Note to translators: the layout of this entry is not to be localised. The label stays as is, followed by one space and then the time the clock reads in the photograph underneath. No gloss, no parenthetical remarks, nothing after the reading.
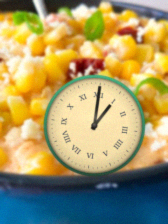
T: 1:00
